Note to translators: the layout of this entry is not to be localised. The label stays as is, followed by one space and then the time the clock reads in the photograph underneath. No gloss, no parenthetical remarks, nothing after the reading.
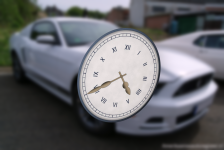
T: 4:40
